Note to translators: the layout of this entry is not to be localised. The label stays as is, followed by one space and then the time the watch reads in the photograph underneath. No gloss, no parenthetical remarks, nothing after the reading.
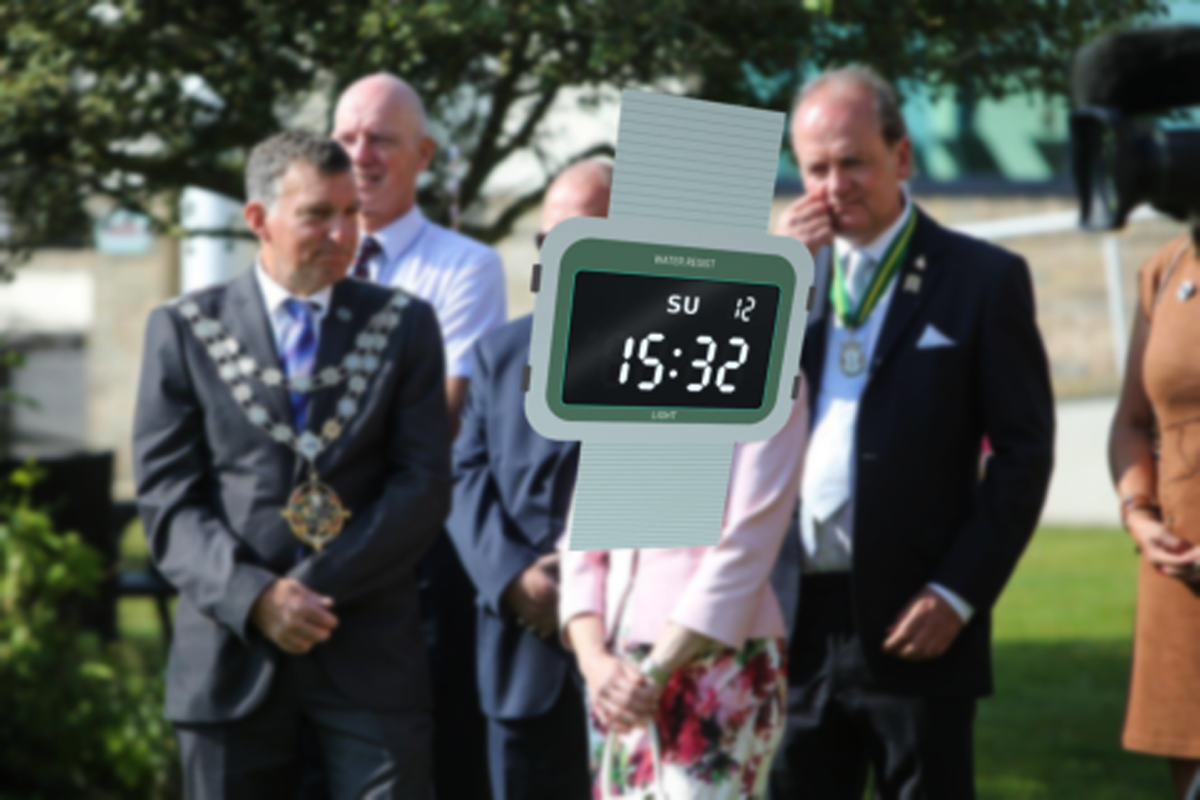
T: 15:32
